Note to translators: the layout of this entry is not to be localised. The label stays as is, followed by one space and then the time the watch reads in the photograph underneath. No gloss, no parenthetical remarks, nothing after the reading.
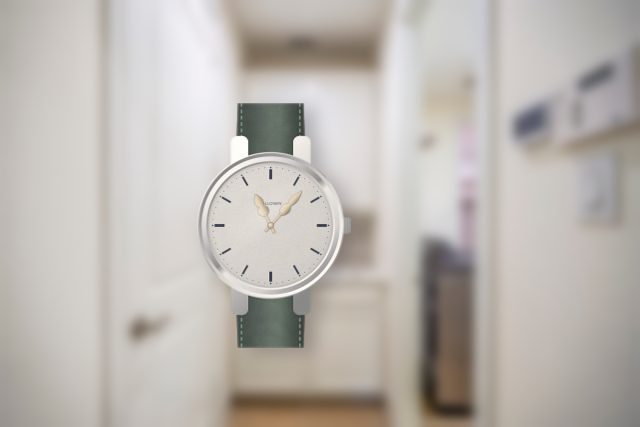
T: 11:07
